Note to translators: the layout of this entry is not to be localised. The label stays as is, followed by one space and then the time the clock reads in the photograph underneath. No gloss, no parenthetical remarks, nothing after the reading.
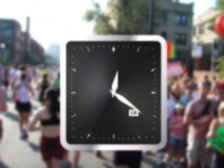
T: 12:21
